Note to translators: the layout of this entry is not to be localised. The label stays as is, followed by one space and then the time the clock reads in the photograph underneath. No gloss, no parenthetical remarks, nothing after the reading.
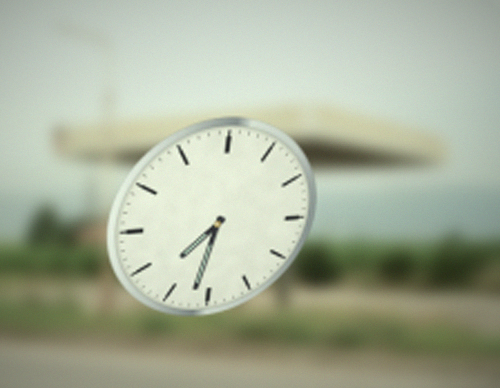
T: 7:32
